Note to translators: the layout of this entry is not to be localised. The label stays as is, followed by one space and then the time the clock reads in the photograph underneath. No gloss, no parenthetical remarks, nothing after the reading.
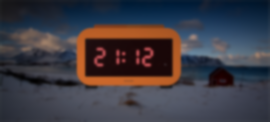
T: 21:12
